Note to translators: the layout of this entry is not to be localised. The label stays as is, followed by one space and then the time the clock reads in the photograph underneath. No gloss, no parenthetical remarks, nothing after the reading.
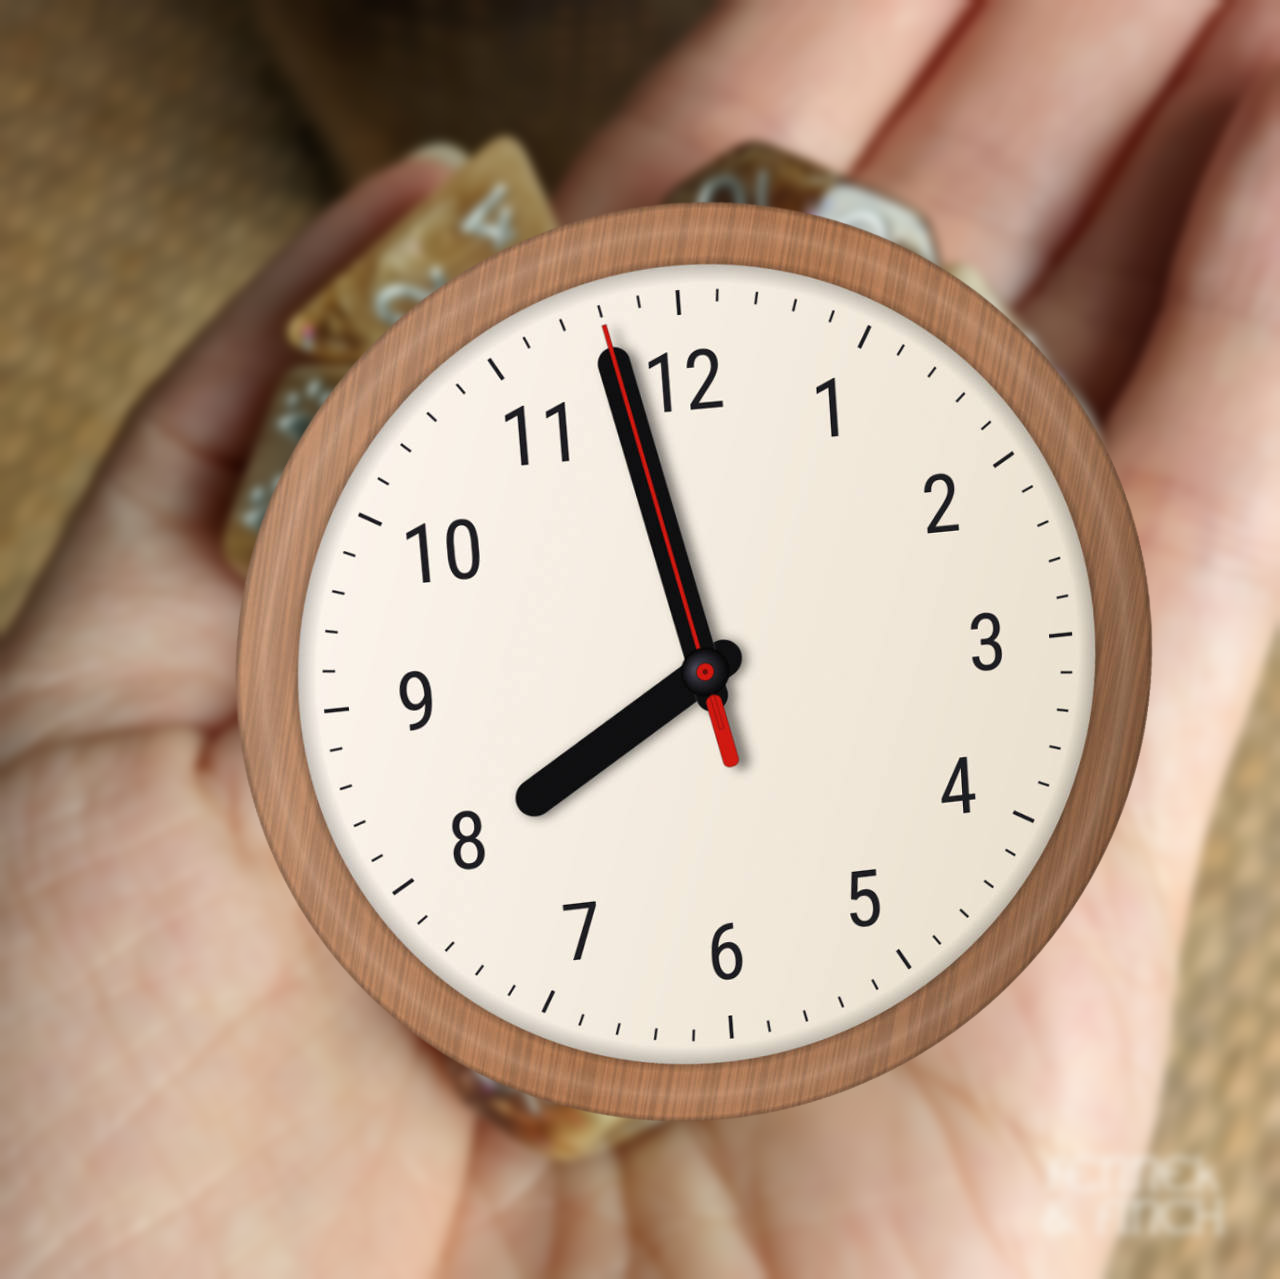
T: 7:57:58
